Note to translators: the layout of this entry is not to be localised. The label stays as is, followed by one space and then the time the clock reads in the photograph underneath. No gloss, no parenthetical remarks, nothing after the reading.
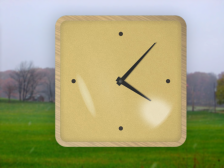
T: 4:07
